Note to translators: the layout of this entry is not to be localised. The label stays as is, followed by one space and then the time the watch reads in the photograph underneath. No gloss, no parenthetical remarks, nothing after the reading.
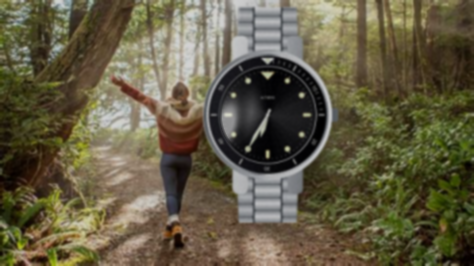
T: 6:35
